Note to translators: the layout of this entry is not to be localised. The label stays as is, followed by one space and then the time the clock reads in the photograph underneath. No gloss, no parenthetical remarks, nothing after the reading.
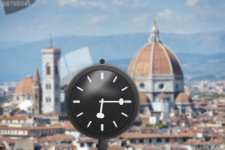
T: 6:15
